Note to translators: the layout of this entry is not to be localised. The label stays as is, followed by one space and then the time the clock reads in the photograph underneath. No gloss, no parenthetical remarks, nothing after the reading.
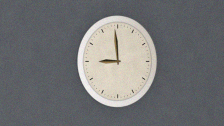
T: 8:59
